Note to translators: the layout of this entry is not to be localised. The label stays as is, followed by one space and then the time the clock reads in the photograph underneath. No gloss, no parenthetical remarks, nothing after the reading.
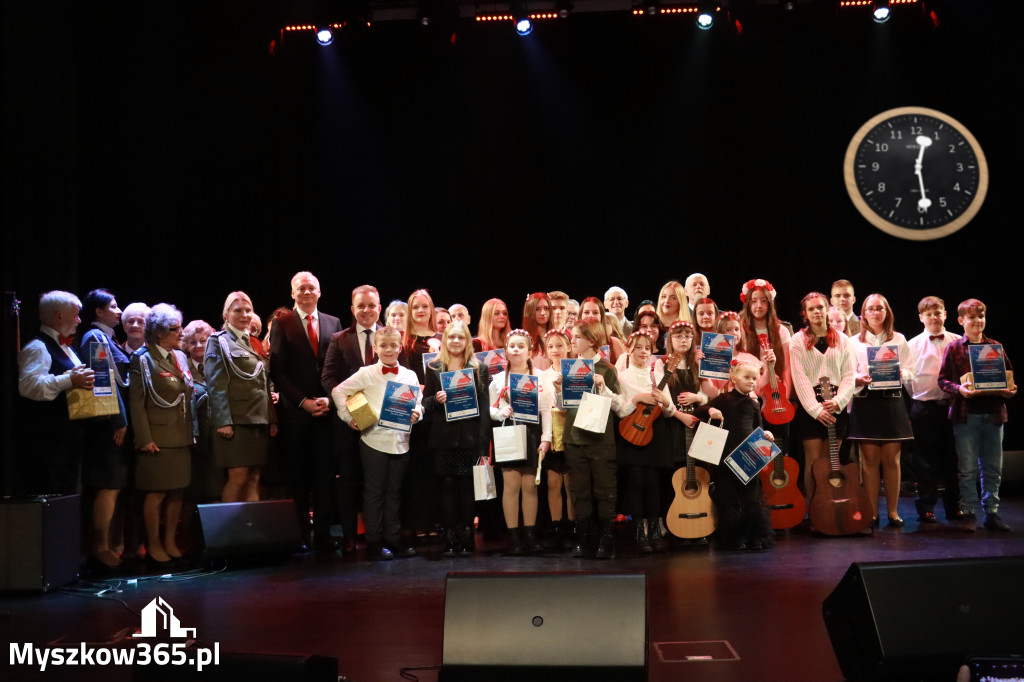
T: 12:29
